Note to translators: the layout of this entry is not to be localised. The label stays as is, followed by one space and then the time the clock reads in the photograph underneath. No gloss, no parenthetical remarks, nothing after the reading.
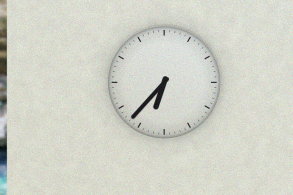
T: 6:37
